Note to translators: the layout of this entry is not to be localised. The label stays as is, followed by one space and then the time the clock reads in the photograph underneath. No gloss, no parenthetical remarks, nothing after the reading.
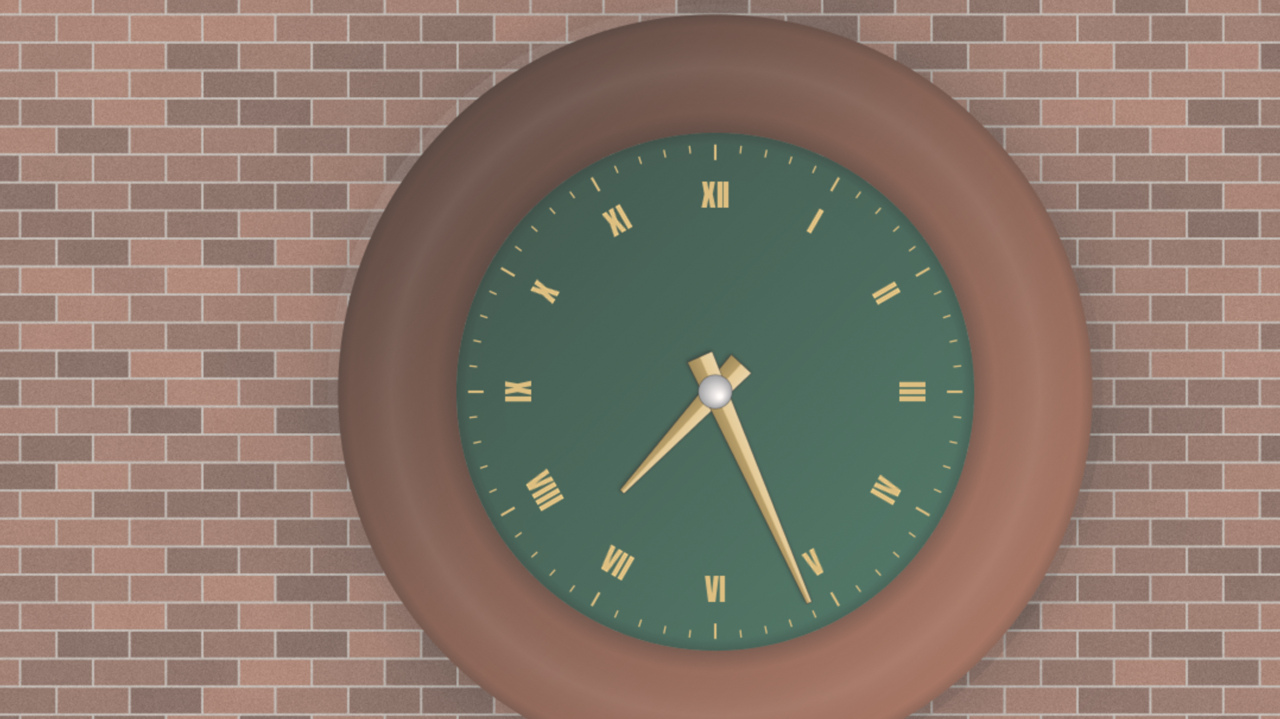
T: 7:26
